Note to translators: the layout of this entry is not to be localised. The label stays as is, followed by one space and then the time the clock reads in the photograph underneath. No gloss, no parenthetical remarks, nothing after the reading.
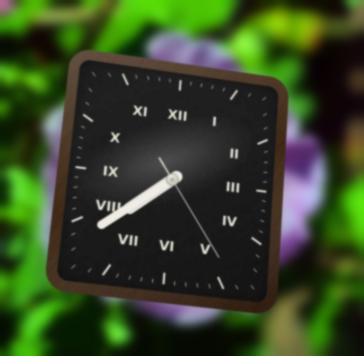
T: 7:38:24
